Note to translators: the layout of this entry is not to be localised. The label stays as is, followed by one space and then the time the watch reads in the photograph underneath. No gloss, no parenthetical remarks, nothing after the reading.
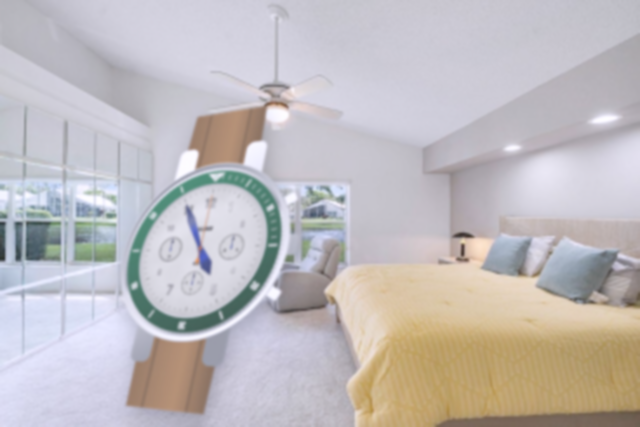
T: 4:55
